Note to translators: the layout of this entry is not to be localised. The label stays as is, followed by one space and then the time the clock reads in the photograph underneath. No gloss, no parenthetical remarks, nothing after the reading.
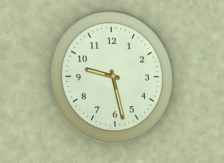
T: 9:28
